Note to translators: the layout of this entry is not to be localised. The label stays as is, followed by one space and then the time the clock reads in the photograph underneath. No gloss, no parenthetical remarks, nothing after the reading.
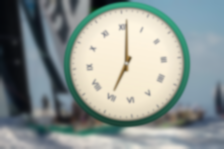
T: 7:01
